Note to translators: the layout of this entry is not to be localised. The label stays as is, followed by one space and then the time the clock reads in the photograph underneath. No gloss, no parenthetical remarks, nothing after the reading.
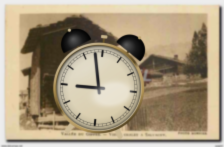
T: 8:58
